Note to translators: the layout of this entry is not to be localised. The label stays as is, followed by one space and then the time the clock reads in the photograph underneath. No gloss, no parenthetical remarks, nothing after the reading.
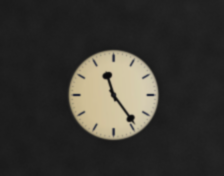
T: 11:24
